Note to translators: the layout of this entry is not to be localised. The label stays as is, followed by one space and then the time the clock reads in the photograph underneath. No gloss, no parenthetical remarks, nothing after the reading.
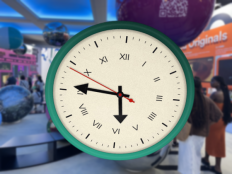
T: 5:45:49
